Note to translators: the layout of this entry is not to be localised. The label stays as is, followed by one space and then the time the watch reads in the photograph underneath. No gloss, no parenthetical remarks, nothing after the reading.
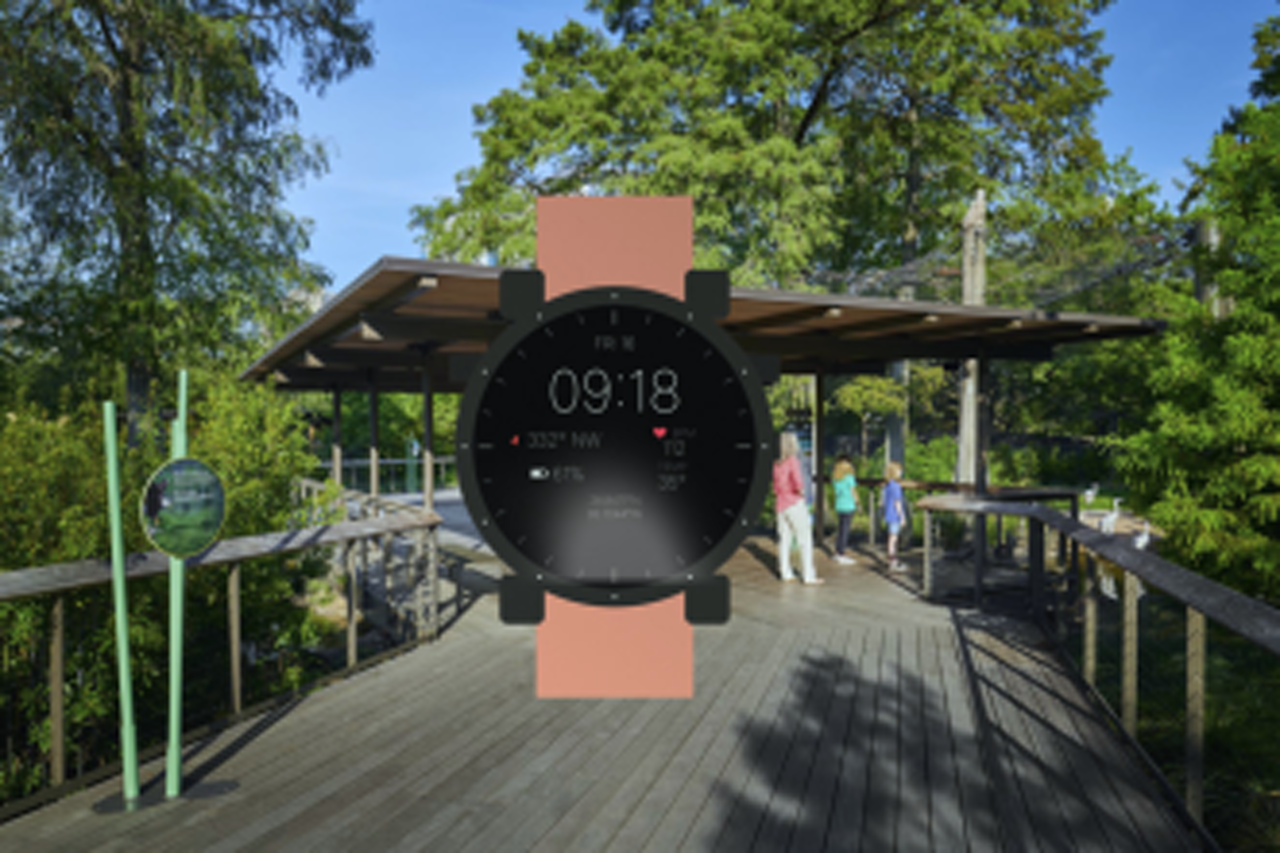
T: 9:18
